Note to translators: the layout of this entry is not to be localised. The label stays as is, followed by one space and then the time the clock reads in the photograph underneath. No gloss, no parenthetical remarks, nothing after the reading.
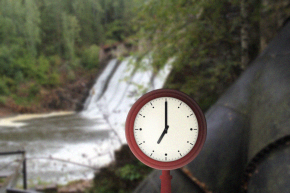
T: 7:00
